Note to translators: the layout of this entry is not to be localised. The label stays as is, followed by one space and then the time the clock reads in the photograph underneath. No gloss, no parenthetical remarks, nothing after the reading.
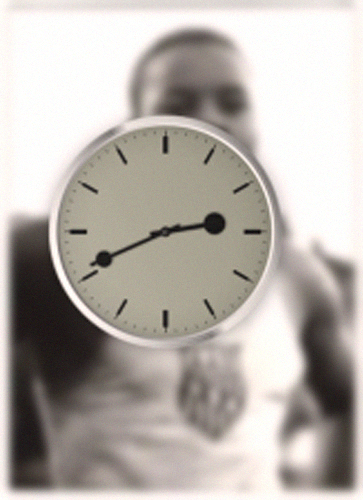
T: 2:41
